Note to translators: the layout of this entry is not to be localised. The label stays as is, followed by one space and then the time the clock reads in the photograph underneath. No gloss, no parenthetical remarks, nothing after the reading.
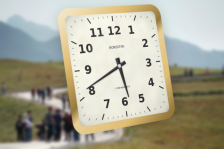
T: 5:41
